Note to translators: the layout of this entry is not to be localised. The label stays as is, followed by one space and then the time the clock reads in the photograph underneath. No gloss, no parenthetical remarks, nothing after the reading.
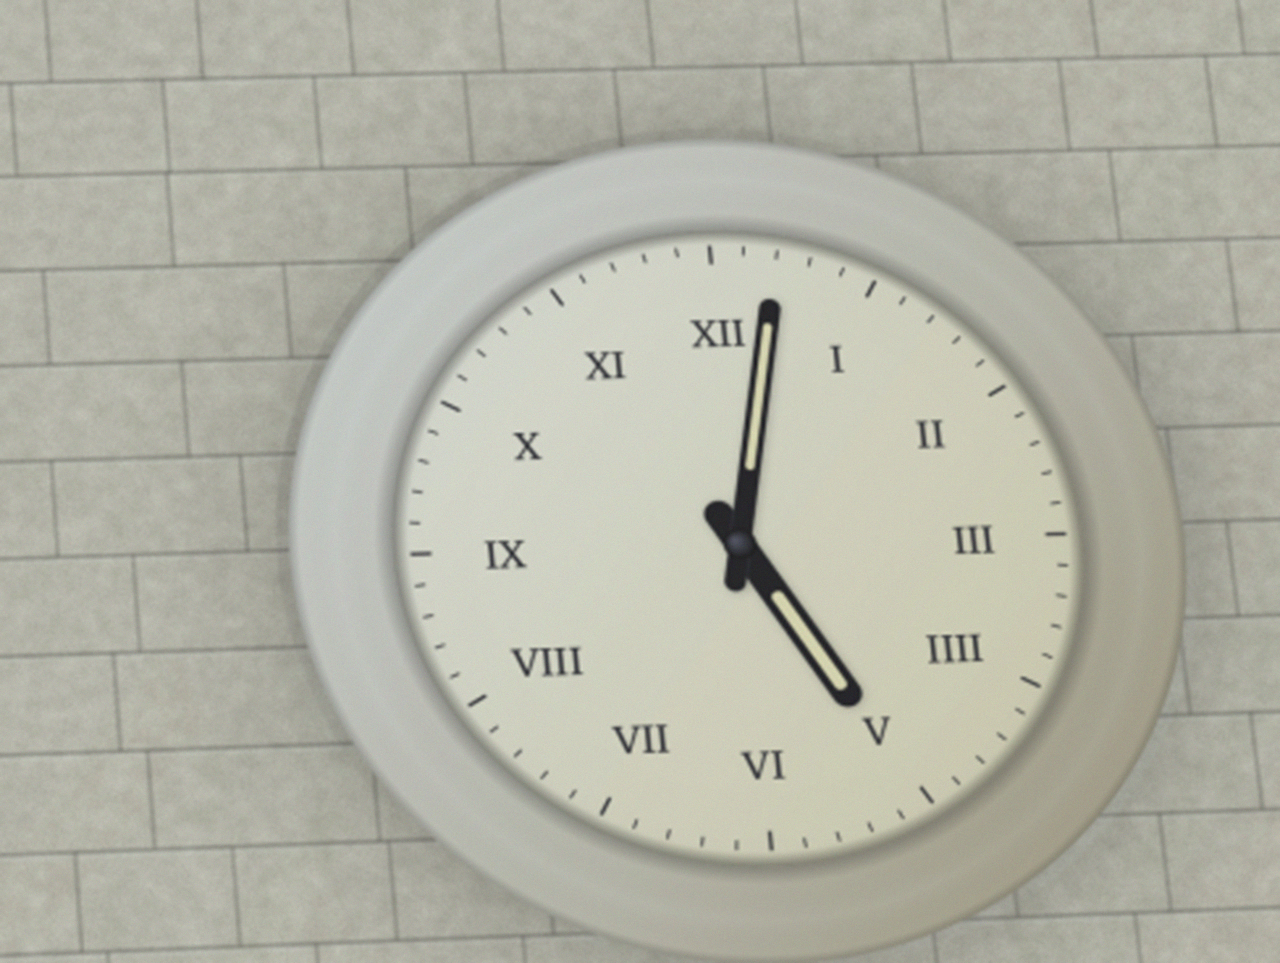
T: 5:02
